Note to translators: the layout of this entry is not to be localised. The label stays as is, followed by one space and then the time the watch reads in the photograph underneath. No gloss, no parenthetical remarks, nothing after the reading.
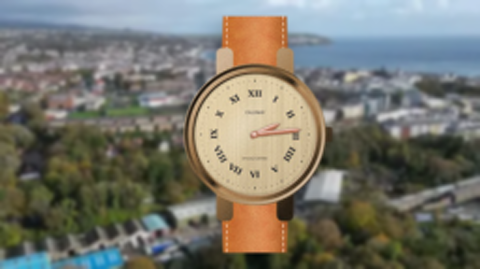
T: 2:14
